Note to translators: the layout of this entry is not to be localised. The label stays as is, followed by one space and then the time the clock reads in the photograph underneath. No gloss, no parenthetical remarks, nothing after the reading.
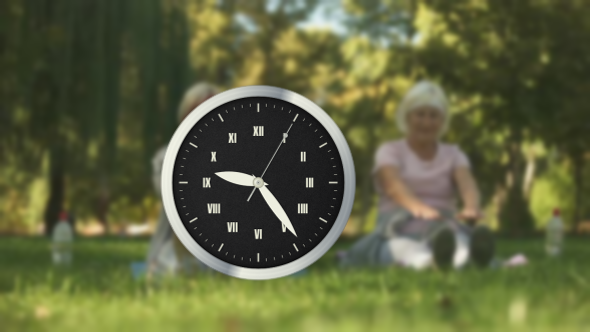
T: 9:24:05
